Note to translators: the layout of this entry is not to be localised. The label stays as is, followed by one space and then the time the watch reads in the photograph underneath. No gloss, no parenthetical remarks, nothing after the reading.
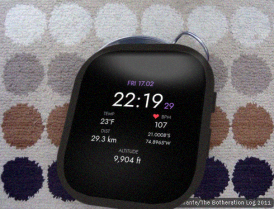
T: 22:19:29
